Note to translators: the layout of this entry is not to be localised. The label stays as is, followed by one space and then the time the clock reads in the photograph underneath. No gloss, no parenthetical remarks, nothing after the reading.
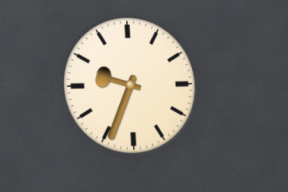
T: 9:34
